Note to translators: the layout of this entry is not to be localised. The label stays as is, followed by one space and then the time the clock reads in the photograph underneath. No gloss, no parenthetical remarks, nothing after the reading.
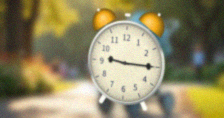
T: 9:15
